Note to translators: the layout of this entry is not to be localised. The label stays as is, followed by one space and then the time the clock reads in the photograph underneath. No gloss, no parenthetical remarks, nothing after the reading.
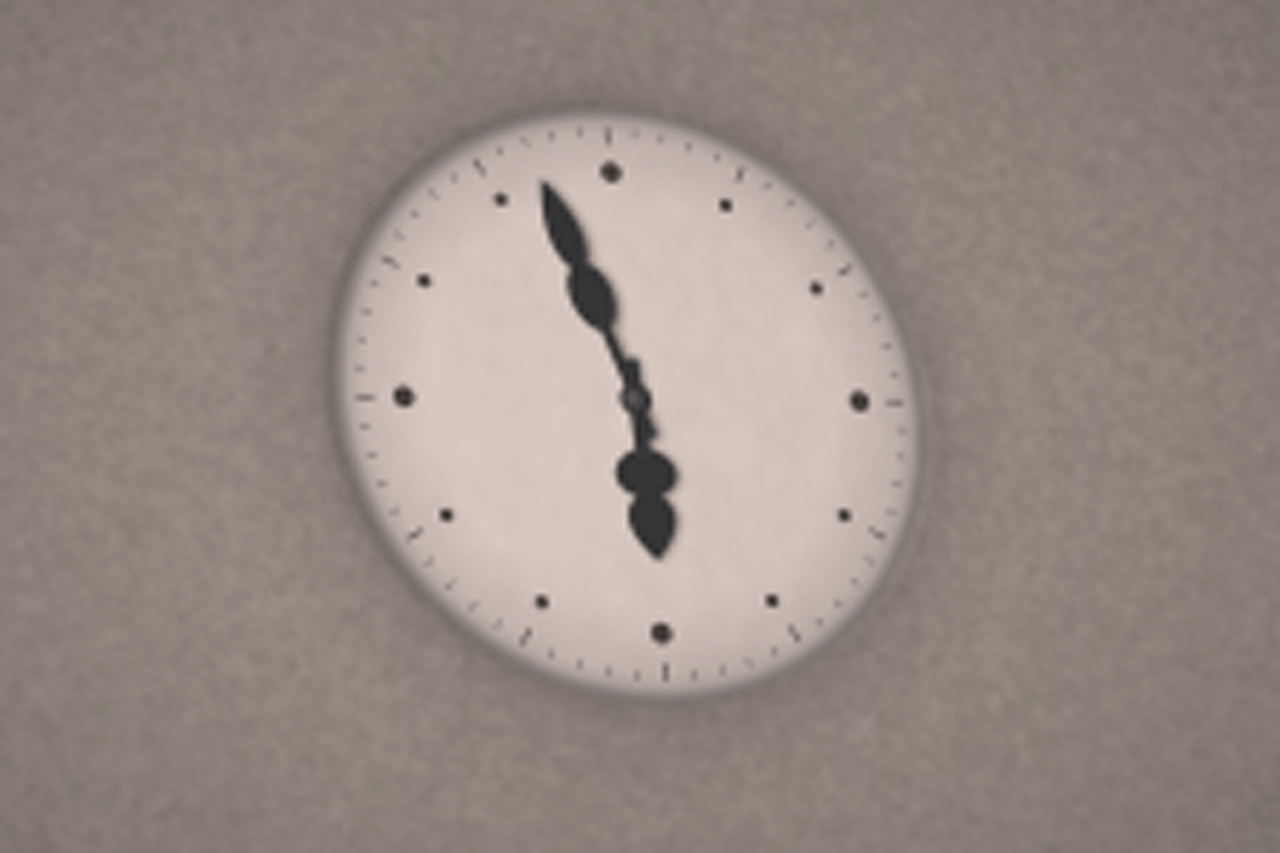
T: 5:57
